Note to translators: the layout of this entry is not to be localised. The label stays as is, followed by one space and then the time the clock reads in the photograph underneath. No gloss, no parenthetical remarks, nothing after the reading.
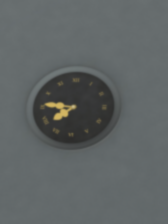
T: 7:46
